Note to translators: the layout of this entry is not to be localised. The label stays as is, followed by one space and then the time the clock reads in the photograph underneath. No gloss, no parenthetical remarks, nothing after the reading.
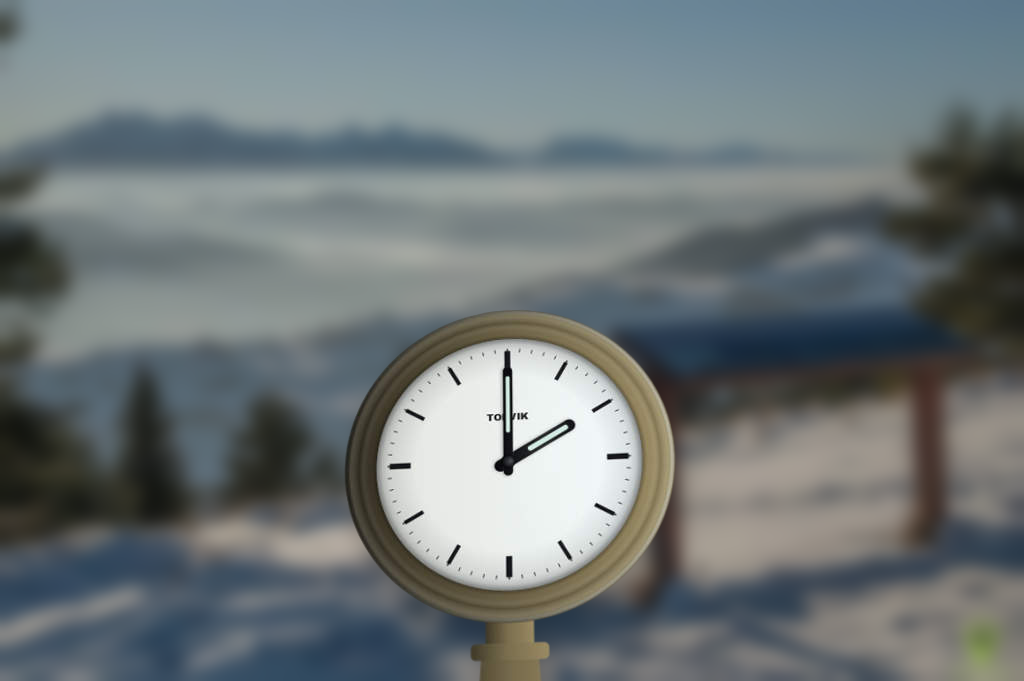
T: 2:00
